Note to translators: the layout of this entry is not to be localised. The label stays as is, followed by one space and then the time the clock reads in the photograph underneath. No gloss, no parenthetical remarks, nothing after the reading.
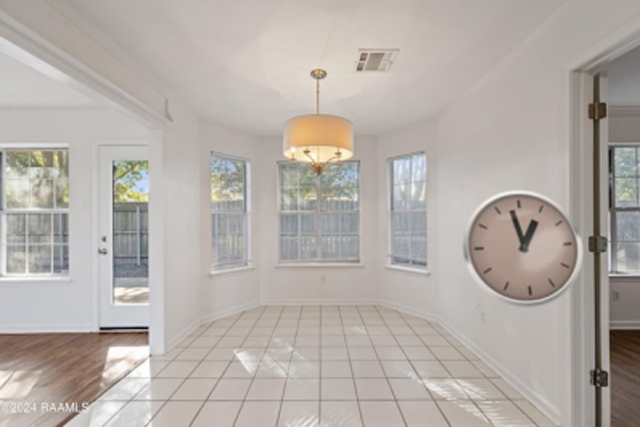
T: 12:58
